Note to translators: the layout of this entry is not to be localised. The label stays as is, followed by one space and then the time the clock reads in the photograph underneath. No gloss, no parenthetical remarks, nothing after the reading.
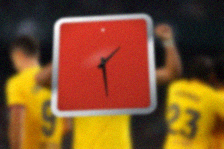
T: 1:29
